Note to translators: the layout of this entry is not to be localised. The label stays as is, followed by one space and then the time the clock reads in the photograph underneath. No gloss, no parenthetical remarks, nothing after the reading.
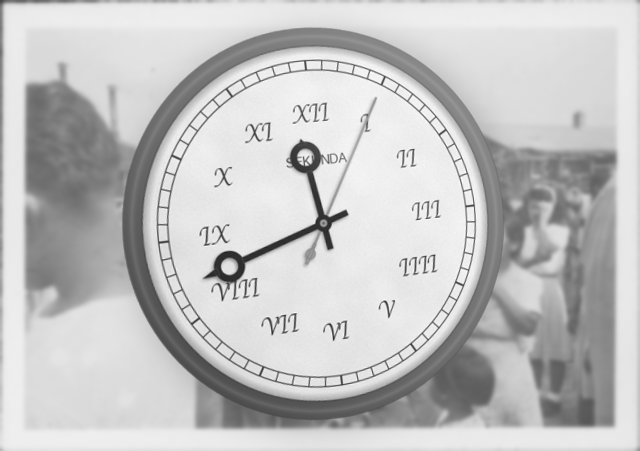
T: 11:42:05
